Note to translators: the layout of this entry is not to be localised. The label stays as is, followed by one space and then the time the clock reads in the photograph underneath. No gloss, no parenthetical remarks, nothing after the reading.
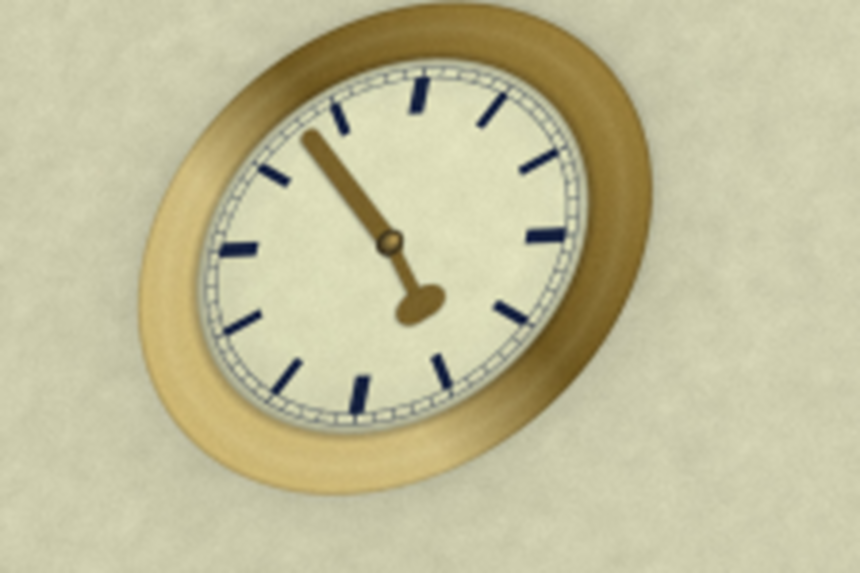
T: 4:53
